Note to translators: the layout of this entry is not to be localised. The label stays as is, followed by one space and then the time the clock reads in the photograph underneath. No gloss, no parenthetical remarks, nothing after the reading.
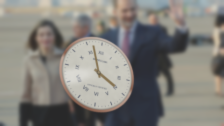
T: 3:57
